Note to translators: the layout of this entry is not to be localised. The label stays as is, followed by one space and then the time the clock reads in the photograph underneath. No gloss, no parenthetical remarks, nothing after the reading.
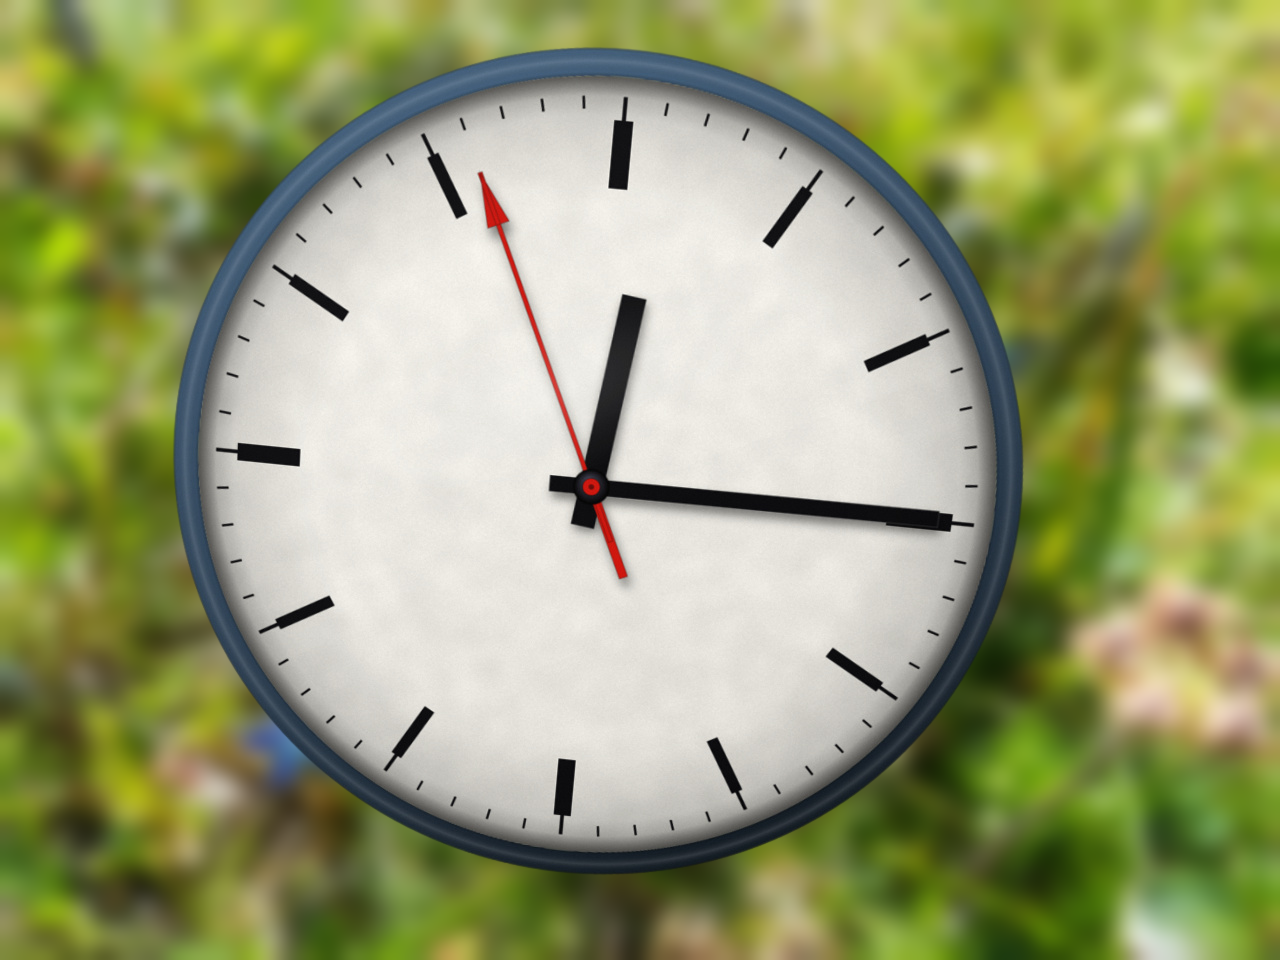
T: 12:14:56
